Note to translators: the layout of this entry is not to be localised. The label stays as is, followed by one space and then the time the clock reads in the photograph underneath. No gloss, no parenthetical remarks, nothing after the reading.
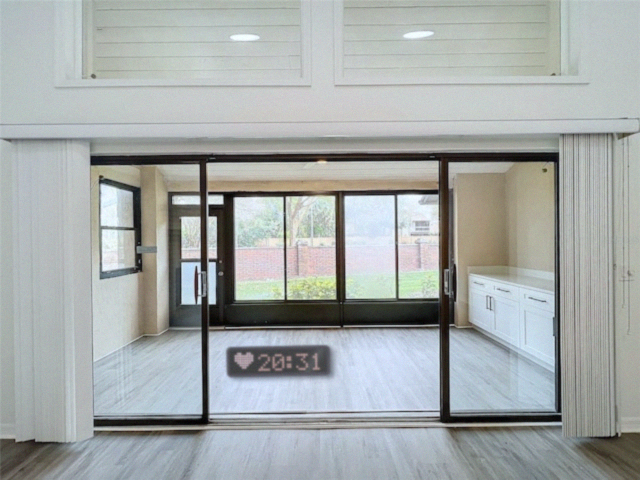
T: 20:31
